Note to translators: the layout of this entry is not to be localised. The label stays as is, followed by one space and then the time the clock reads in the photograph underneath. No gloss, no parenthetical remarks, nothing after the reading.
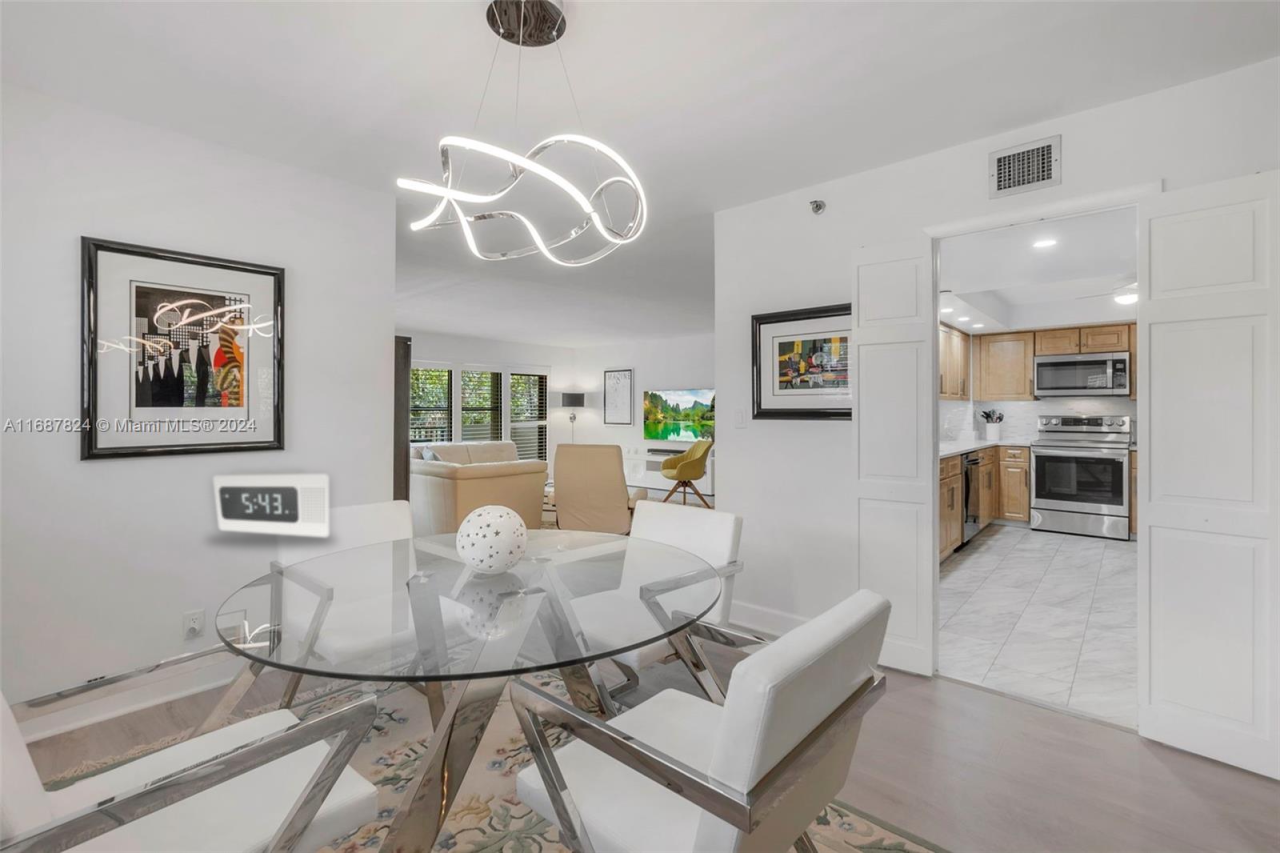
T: 5:43
